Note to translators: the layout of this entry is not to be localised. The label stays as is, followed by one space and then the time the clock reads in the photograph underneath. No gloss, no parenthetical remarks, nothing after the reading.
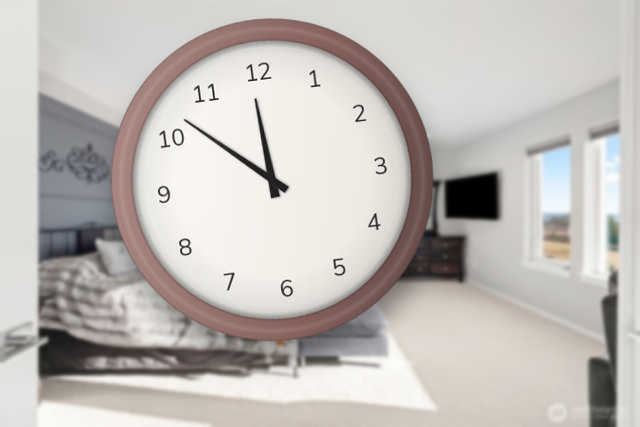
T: 11:52
